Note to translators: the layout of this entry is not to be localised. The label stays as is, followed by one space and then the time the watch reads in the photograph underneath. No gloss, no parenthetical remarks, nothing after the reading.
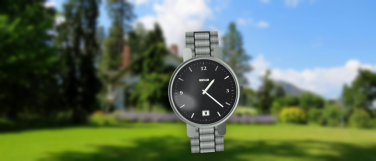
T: 1:22
